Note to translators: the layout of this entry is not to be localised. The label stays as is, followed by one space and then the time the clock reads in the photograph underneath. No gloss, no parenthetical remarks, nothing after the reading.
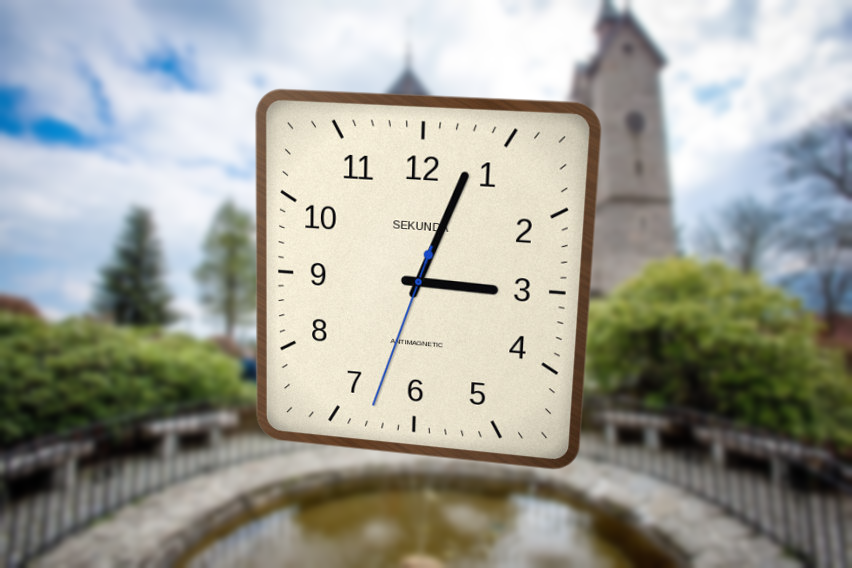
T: 3:03:33
